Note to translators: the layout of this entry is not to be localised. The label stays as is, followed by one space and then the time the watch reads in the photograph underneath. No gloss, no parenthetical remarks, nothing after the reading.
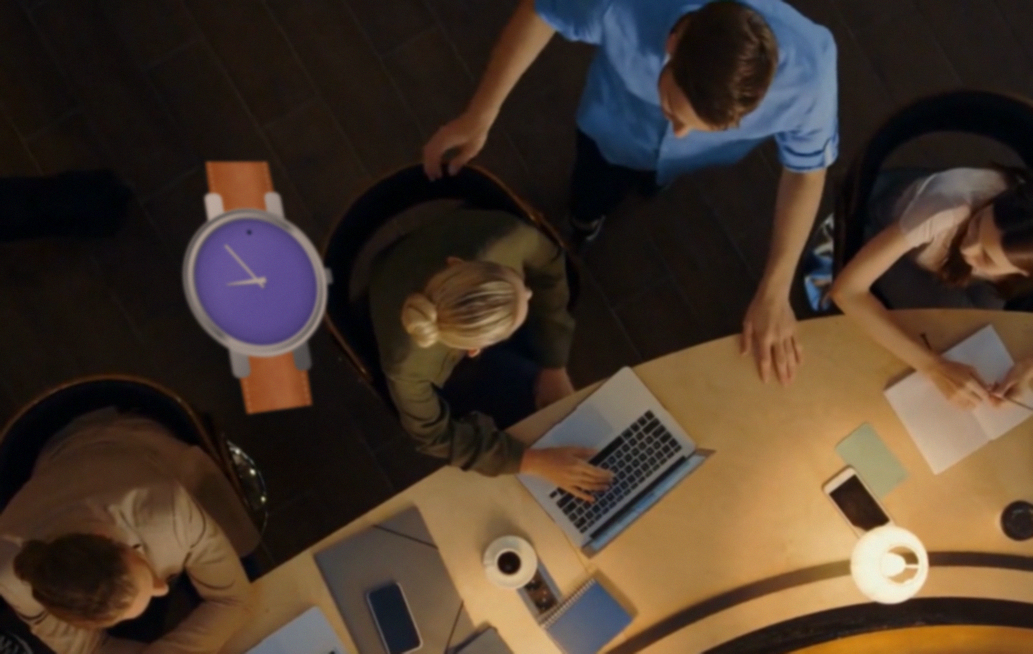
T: 8:54
